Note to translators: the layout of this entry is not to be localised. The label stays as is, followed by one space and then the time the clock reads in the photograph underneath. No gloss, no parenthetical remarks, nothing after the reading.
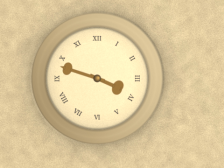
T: 3:48
